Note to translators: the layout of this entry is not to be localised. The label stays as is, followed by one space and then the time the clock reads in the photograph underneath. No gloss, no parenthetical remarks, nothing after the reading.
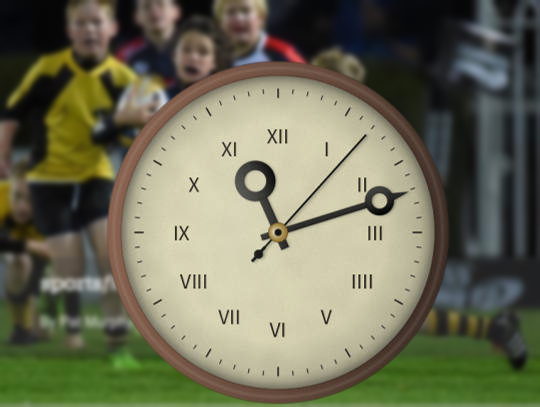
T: 11:12:07
